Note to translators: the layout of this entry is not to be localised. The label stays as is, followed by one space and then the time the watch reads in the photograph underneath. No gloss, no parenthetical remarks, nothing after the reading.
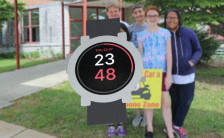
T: 23:48
